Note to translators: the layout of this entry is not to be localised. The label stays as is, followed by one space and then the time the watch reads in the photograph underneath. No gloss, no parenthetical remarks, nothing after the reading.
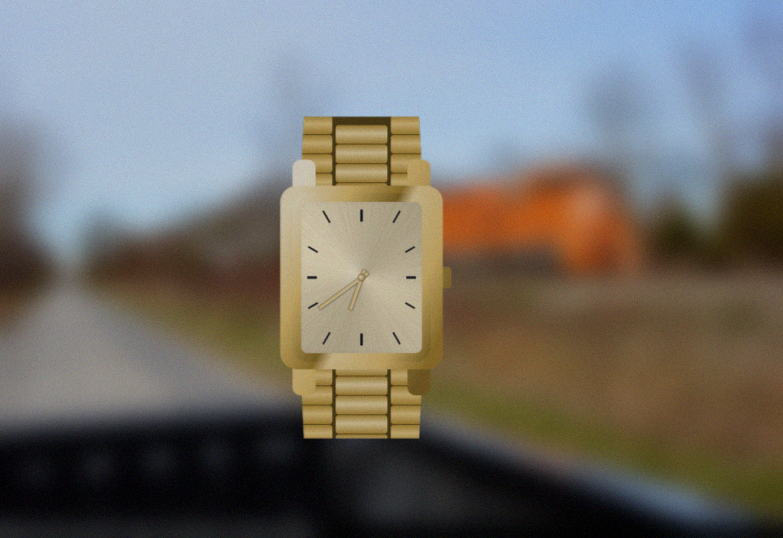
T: 6:39
